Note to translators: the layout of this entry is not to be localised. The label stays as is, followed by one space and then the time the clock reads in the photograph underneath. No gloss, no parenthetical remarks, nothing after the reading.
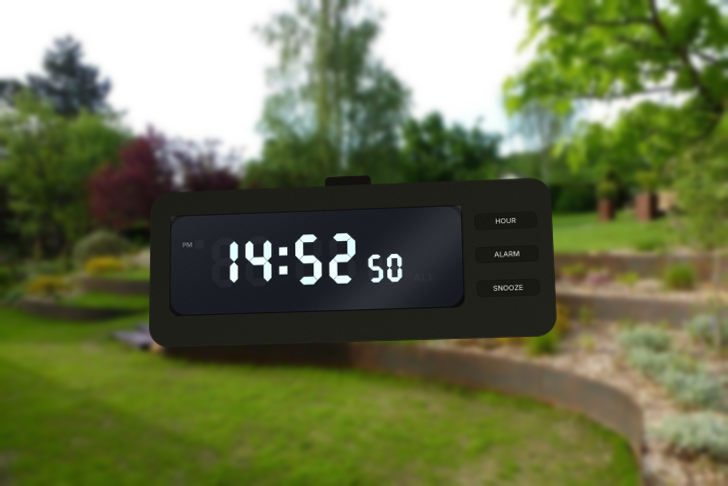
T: 14:52:50
